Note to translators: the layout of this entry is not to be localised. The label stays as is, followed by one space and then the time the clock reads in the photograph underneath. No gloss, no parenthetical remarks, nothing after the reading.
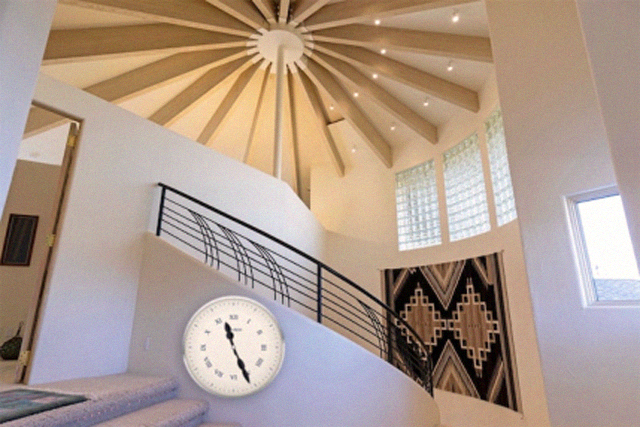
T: 11:26
